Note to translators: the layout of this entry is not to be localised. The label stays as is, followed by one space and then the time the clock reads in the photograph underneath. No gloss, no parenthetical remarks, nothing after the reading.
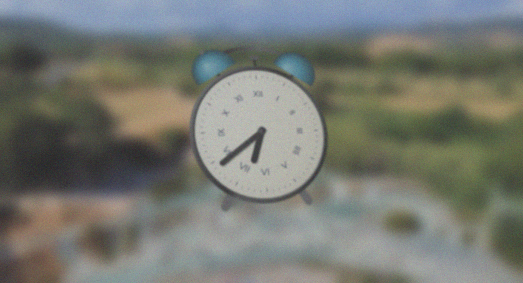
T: 6:39
